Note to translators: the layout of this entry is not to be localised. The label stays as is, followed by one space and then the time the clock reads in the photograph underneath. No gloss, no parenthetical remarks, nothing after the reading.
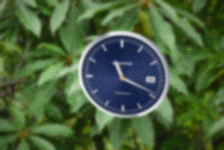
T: 11:19
